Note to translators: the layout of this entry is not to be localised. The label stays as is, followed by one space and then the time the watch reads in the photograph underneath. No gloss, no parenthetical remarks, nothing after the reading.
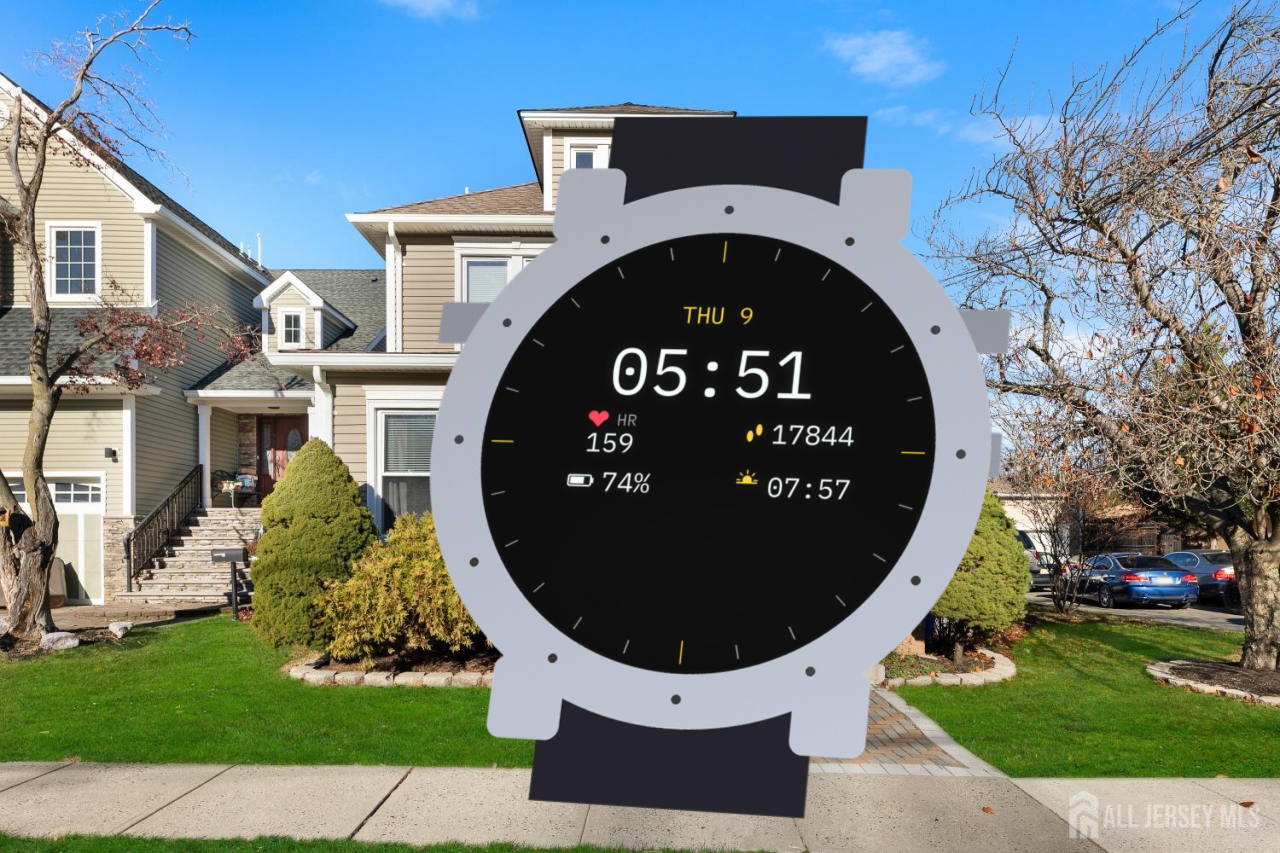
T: 5:51
